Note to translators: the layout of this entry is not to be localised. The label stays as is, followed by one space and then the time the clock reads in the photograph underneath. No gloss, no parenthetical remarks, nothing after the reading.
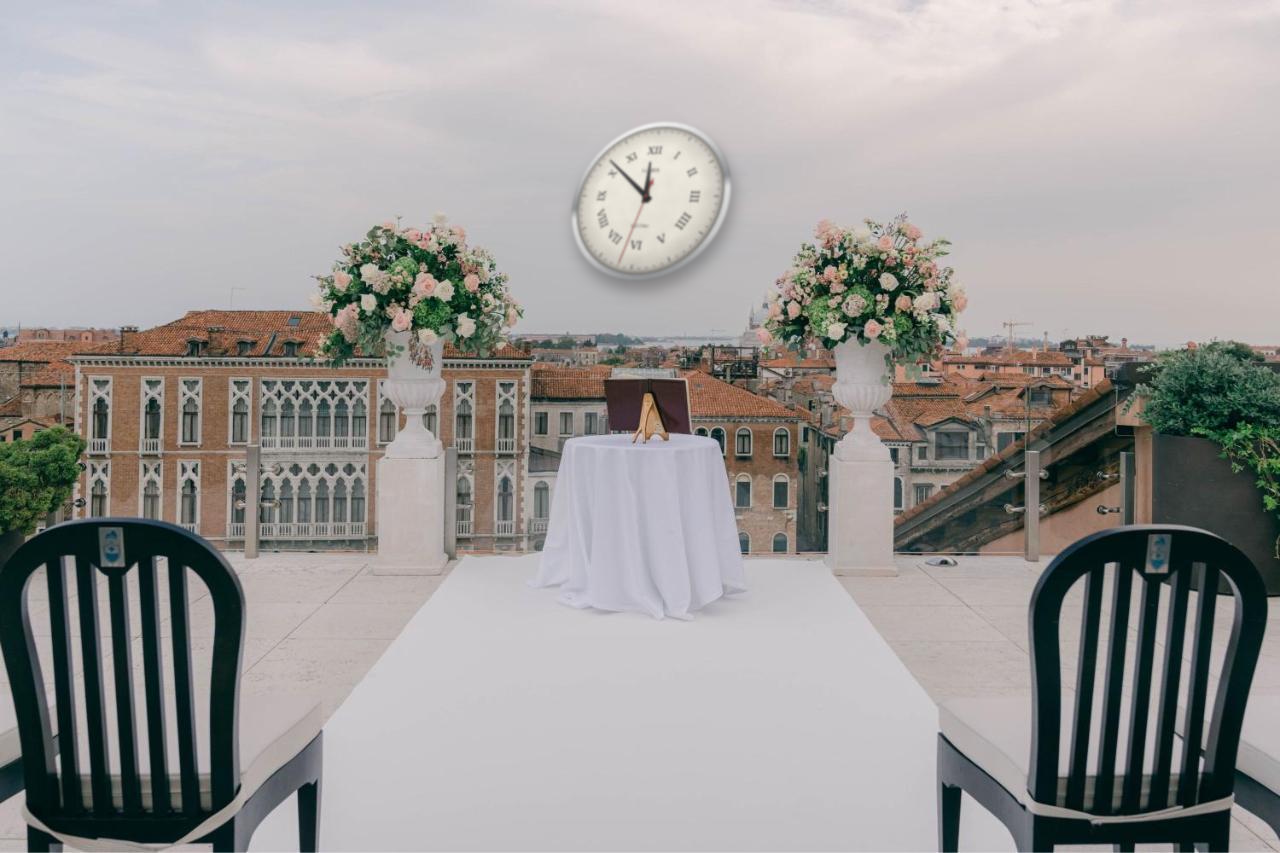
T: 11:51:32
